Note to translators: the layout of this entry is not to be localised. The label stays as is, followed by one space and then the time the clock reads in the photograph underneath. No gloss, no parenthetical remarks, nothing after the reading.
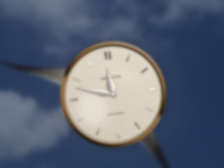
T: 11:48
